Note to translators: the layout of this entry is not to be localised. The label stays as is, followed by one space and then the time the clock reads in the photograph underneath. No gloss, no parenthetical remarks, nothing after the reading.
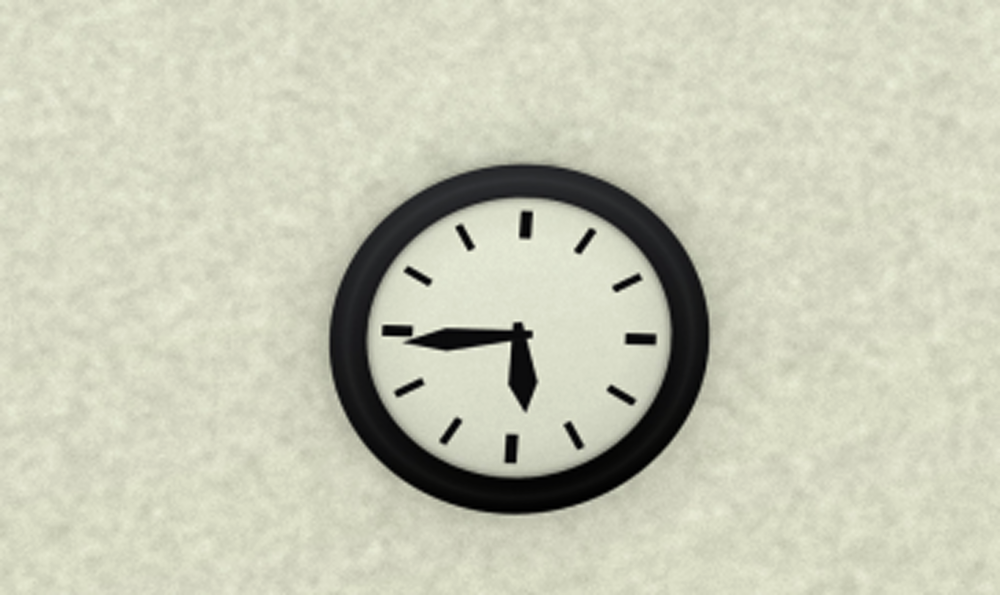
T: 5:44
